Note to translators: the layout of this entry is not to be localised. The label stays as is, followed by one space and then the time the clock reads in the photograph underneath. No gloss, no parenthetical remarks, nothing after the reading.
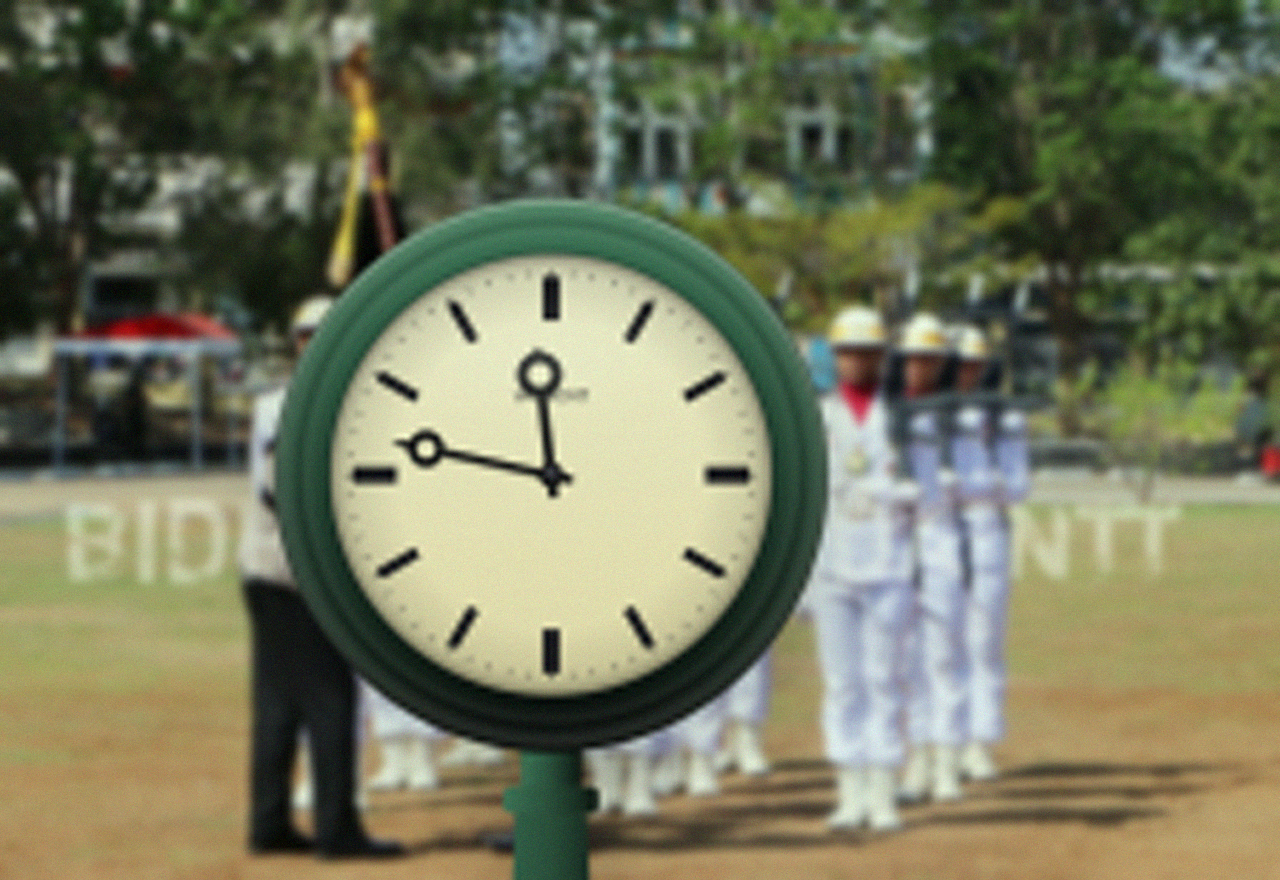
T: 11:47
